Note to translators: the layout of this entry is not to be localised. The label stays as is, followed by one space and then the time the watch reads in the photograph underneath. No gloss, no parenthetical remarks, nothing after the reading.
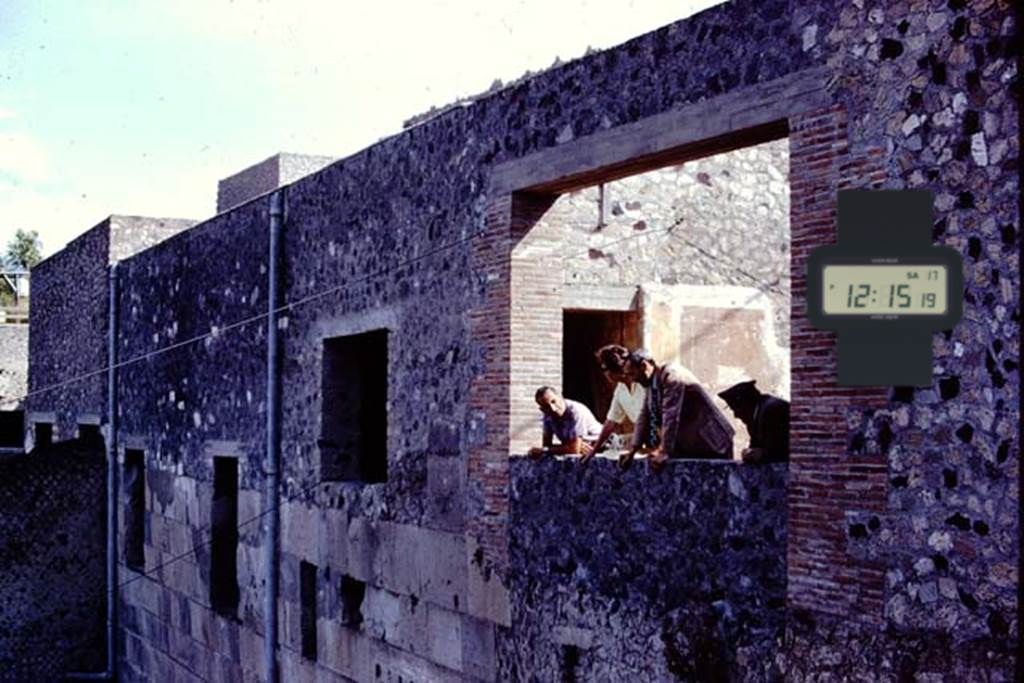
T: 12:15:19
